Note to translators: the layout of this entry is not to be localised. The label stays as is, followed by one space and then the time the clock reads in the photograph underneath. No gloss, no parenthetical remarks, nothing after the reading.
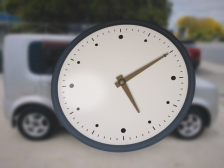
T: 5:10
